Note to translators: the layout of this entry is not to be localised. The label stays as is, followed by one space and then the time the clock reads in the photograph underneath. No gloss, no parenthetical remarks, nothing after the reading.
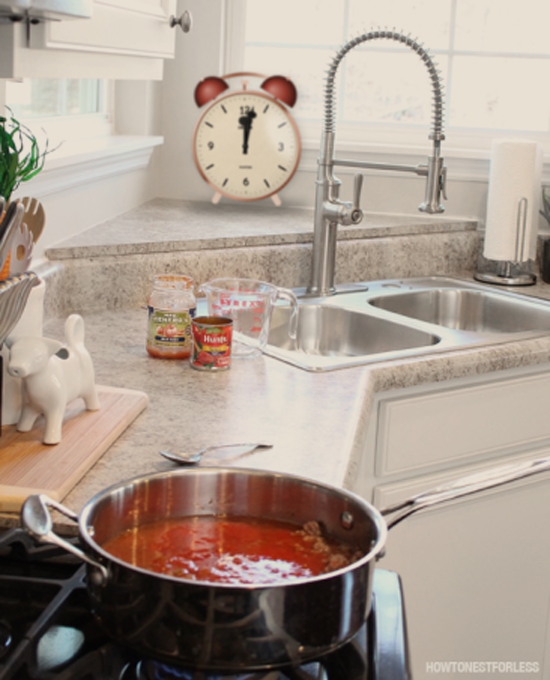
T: 12:02
